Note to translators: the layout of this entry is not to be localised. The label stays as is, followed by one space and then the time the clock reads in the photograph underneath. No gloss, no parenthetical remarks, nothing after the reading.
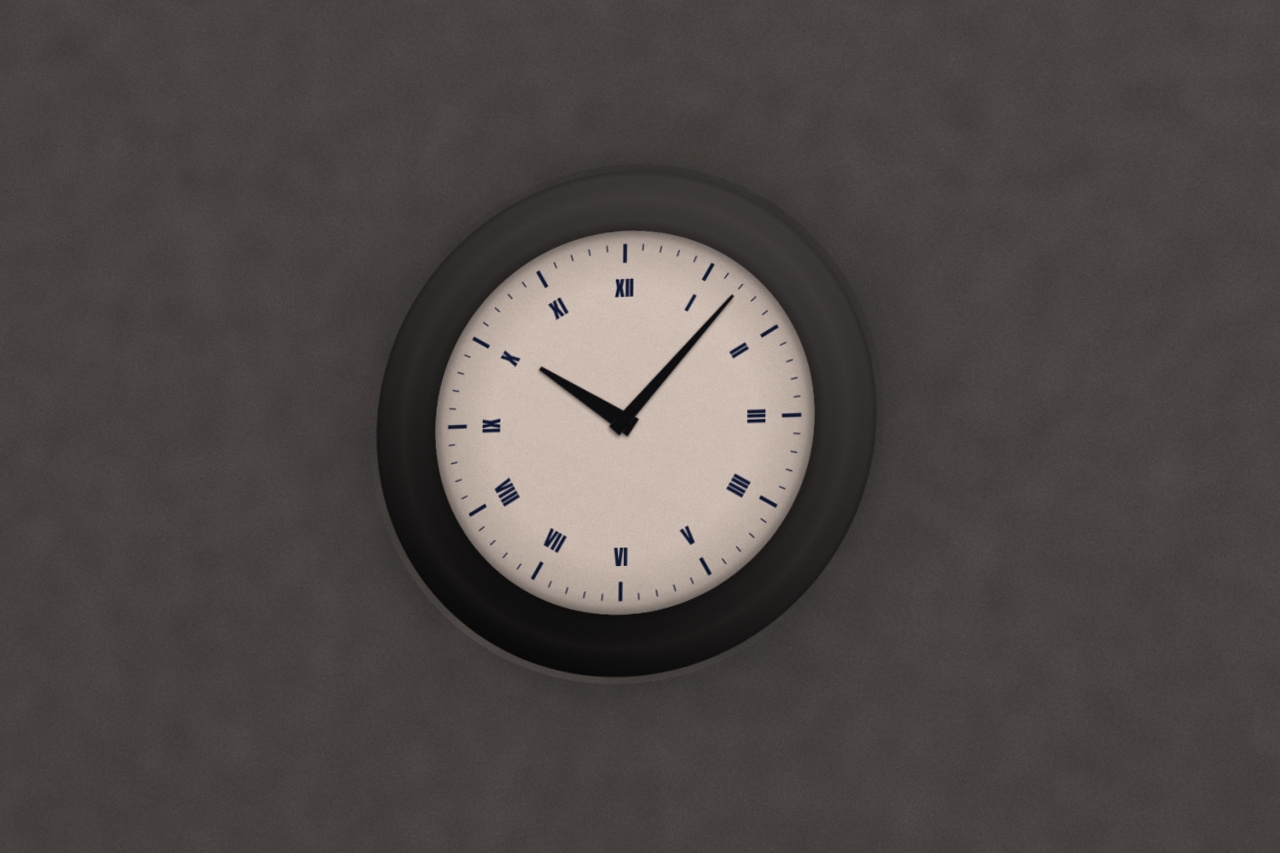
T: 10:07
